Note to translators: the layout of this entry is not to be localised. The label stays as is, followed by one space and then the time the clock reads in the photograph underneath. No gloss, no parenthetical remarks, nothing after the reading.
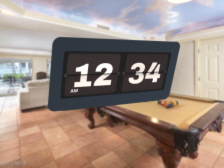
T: 12:34
